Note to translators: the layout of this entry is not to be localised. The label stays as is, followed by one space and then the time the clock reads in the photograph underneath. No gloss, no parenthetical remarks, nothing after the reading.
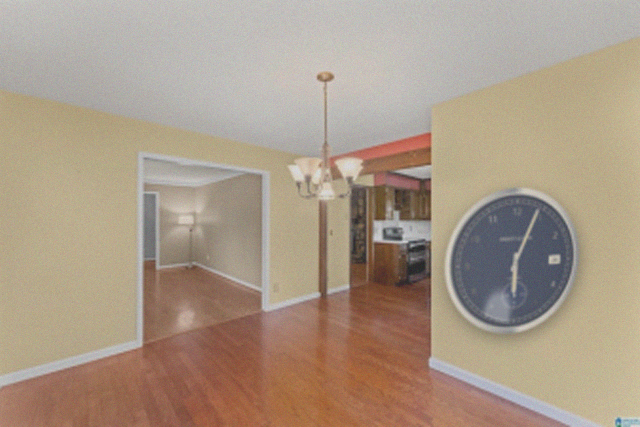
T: 6:04
